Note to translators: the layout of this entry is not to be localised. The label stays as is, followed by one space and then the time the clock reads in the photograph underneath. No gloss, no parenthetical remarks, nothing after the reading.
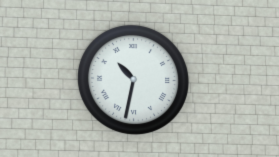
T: 10:32
